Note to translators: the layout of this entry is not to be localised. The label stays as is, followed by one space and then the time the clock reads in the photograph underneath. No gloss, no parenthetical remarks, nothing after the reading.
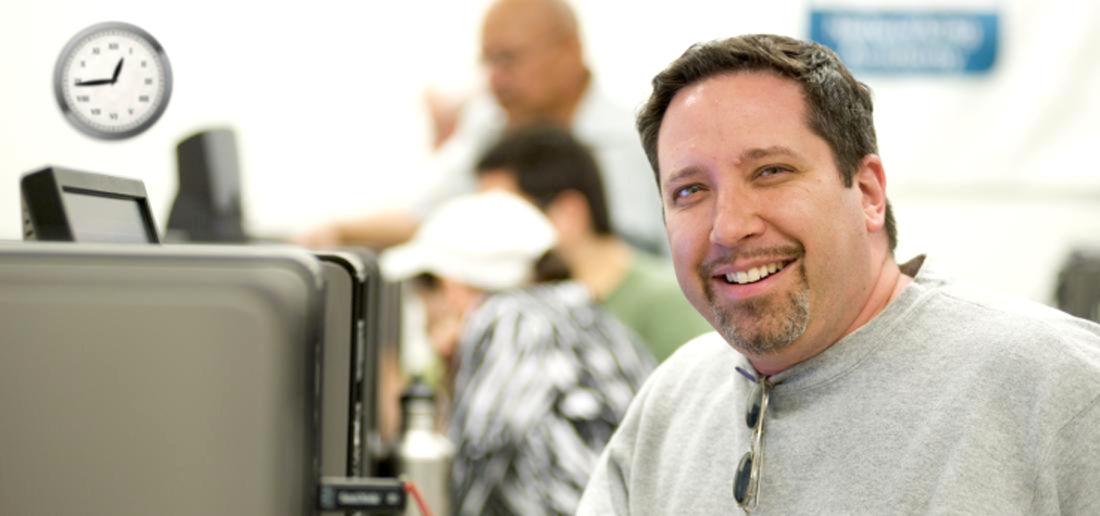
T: 12:44
